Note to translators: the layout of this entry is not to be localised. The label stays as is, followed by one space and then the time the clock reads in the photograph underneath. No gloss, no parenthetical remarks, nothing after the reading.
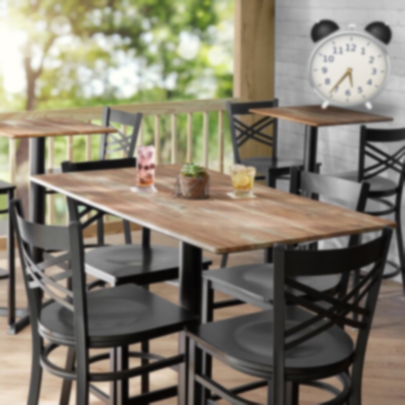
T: 5:36
